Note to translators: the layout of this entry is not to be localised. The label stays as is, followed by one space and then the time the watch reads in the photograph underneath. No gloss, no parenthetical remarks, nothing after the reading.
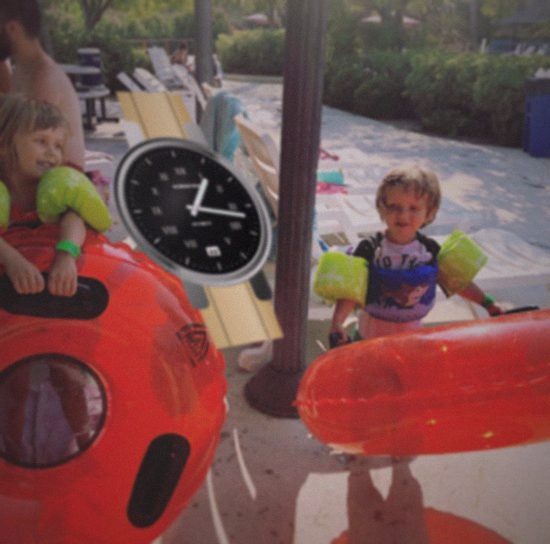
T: 1:17
